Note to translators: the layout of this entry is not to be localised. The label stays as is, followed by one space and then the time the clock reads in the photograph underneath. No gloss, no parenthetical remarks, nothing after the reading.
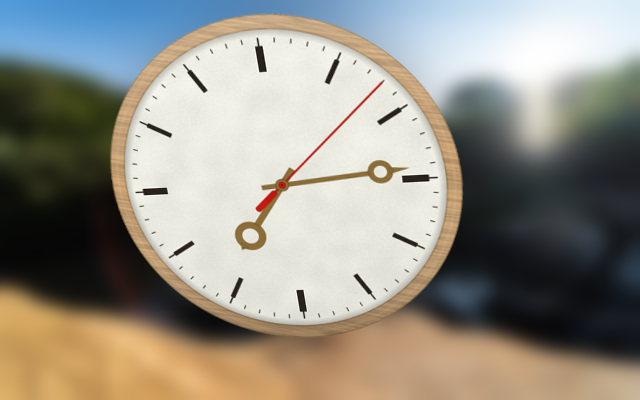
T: 7:14:08
